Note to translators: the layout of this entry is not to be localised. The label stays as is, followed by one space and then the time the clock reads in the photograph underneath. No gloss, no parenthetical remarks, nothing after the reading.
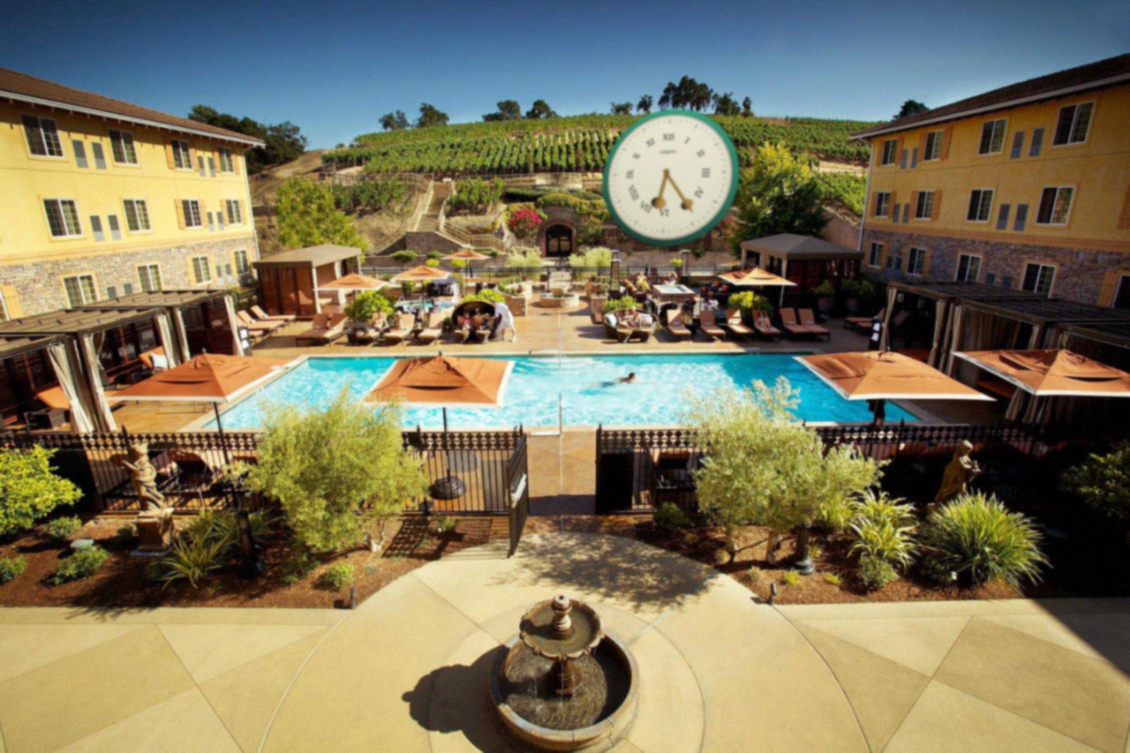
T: 6:24
